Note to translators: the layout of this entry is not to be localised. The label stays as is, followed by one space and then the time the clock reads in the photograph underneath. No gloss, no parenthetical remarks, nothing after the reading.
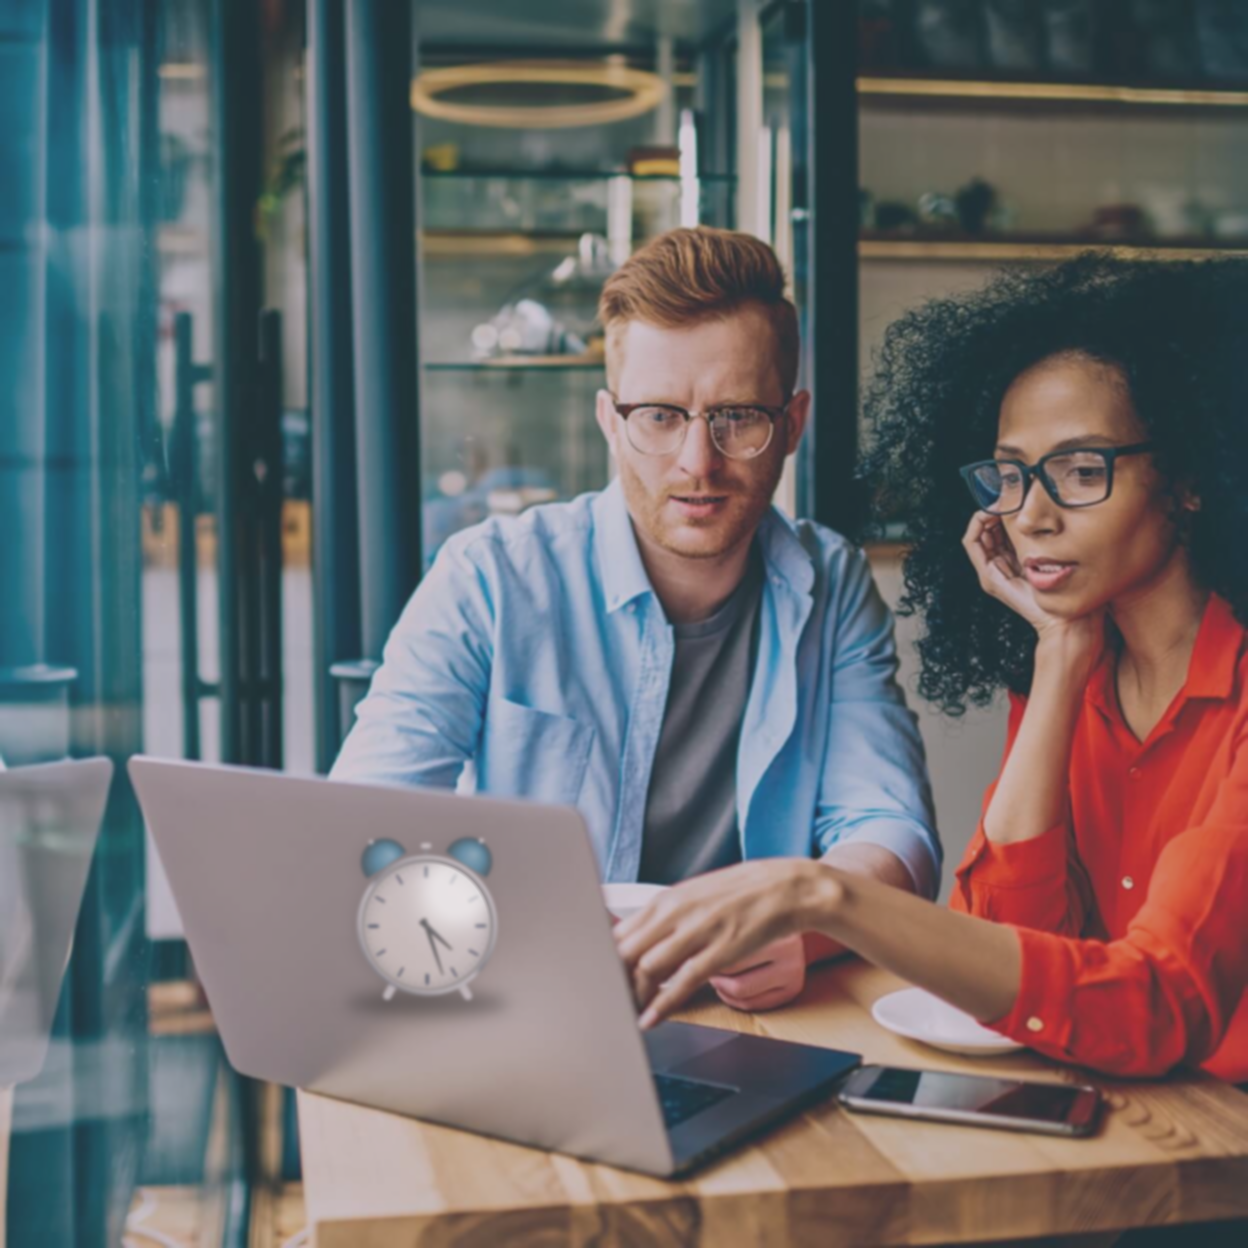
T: 4:27
